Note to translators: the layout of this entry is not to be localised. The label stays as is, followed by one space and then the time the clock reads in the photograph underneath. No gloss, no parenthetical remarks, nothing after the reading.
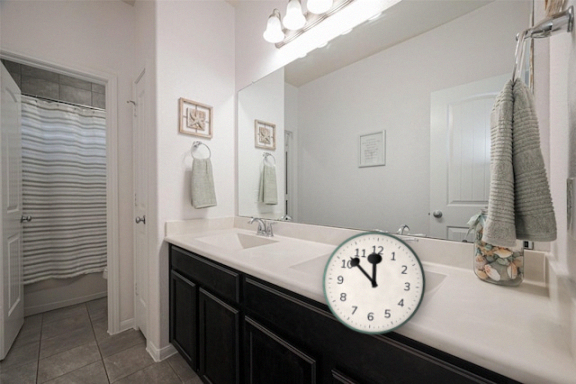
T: 11:52
